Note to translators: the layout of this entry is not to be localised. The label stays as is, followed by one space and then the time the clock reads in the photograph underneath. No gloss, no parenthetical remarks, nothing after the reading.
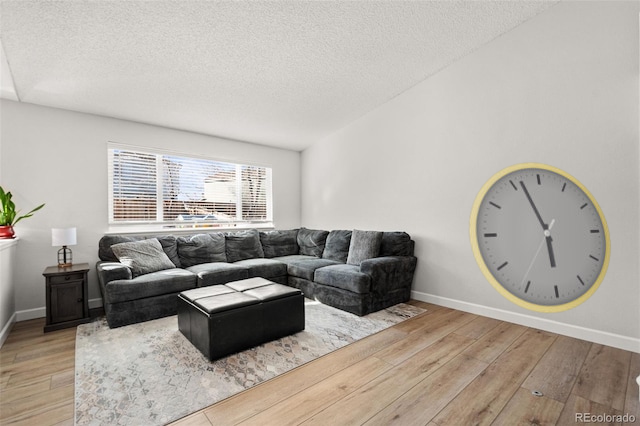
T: 5:56:36
